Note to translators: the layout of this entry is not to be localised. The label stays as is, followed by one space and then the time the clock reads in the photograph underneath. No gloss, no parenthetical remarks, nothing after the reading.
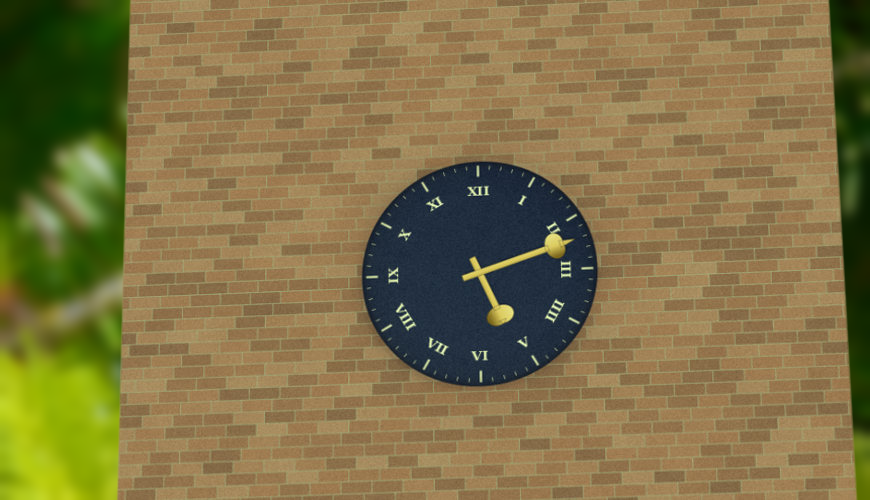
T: 5:12
